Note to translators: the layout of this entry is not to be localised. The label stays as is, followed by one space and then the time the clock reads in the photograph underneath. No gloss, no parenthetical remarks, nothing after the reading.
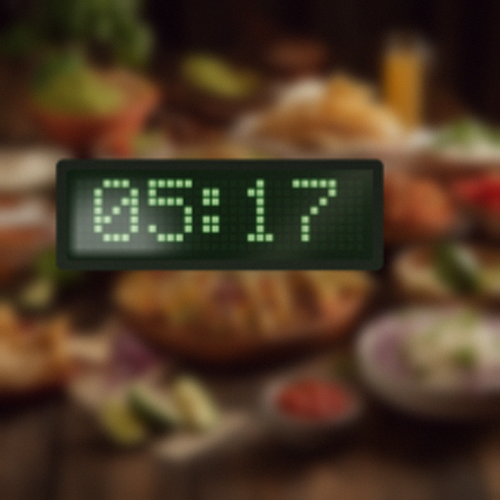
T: 5:17
